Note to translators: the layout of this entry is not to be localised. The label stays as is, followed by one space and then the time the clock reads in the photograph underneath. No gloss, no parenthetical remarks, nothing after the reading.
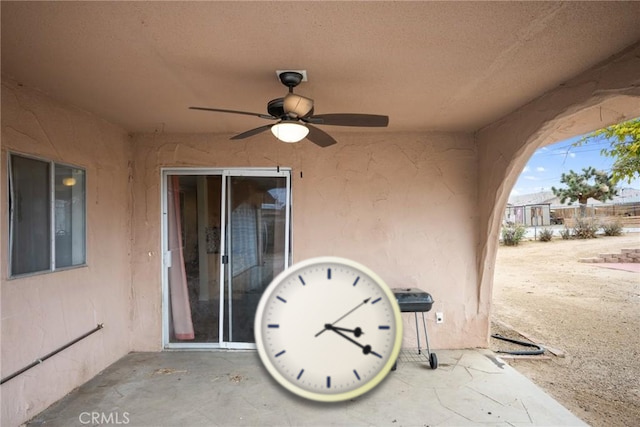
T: 3:20:09
